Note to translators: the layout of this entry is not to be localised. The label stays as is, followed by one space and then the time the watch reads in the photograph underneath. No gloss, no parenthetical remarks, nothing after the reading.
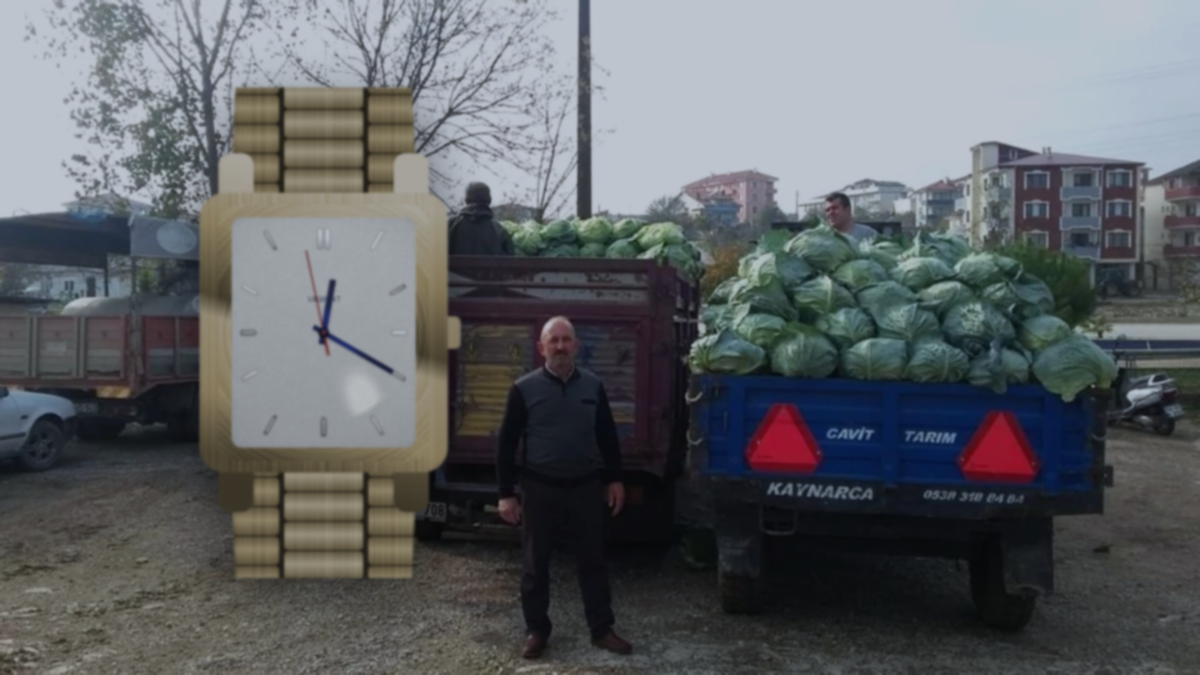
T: 12:19:58
